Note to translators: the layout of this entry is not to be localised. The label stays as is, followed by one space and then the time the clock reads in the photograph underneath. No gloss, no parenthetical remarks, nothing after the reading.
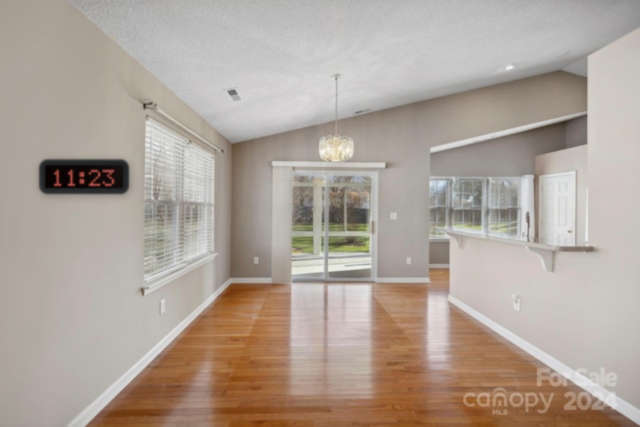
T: 11:23
